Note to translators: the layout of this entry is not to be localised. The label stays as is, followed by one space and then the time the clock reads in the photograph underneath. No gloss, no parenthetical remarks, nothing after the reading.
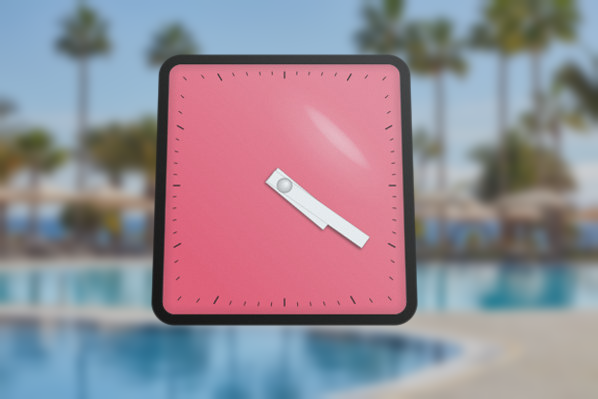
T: 4:21
